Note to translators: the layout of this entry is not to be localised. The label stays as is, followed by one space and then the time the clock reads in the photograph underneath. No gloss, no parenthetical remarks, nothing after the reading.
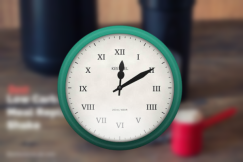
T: 12:10
